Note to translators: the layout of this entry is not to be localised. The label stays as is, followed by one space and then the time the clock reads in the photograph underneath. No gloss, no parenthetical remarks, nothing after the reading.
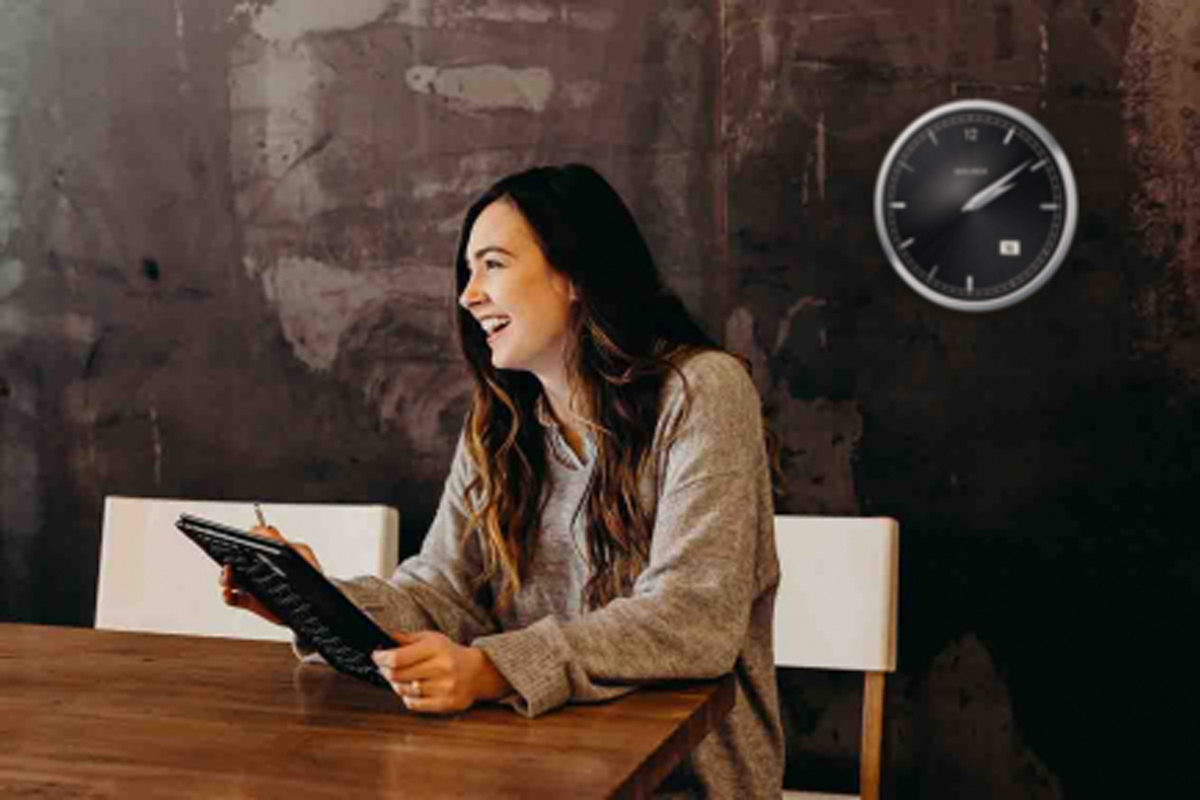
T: 2:09
